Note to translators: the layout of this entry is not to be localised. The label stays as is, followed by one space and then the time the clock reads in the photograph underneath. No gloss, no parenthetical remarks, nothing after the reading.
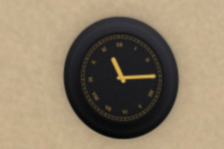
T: 11:15
